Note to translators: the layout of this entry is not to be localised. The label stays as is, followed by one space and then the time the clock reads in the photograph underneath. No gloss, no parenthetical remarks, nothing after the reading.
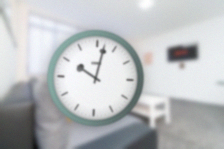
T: 10:02
